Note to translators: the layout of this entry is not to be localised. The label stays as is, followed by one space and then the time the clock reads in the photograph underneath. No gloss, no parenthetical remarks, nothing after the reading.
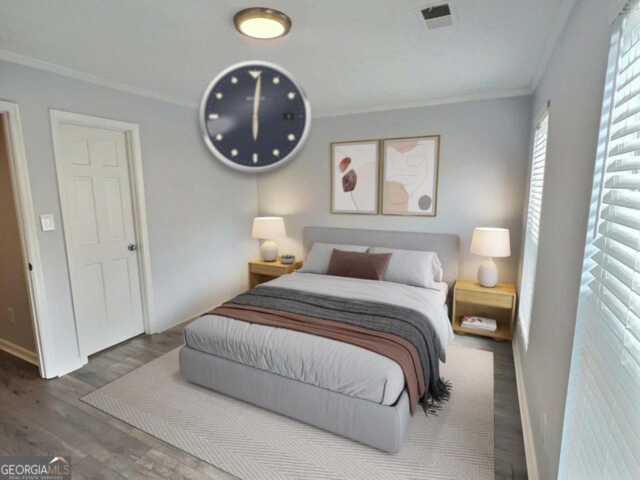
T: 6:01
